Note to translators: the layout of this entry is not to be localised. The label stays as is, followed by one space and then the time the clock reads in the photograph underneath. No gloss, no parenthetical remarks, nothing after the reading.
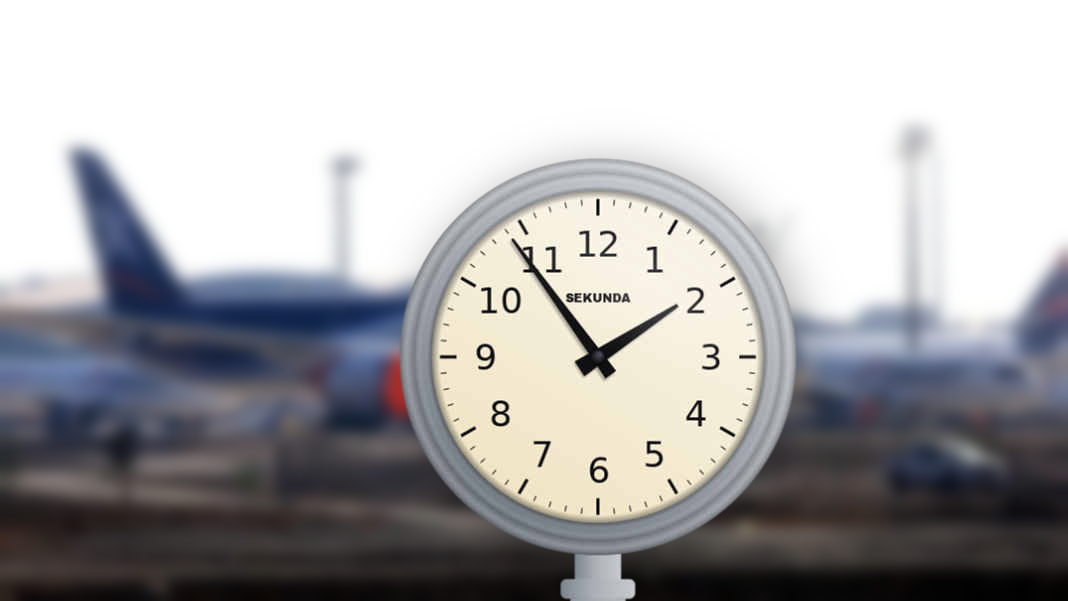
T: 1:54
